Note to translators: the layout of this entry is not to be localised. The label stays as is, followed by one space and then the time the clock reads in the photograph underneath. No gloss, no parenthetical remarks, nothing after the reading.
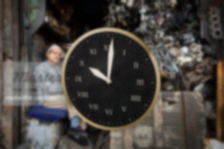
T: 10:01
